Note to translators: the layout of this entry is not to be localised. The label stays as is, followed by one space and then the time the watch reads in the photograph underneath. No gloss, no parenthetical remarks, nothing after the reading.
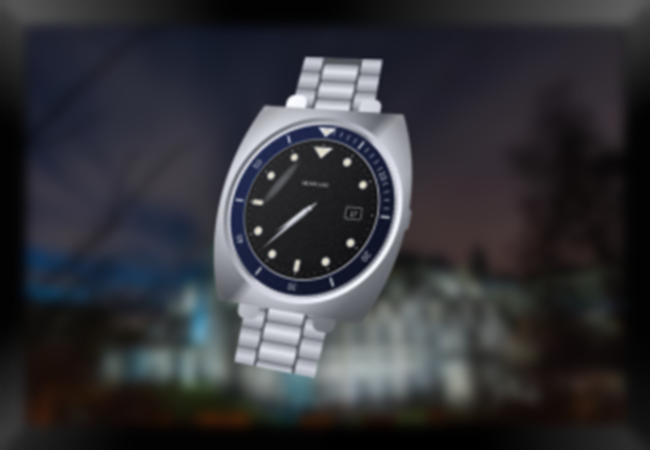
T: 7:37
